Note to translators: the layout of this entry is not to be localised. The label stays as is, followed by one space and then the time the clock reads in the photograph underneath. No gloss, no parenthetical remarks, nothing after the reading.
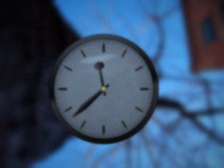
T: 11:38
